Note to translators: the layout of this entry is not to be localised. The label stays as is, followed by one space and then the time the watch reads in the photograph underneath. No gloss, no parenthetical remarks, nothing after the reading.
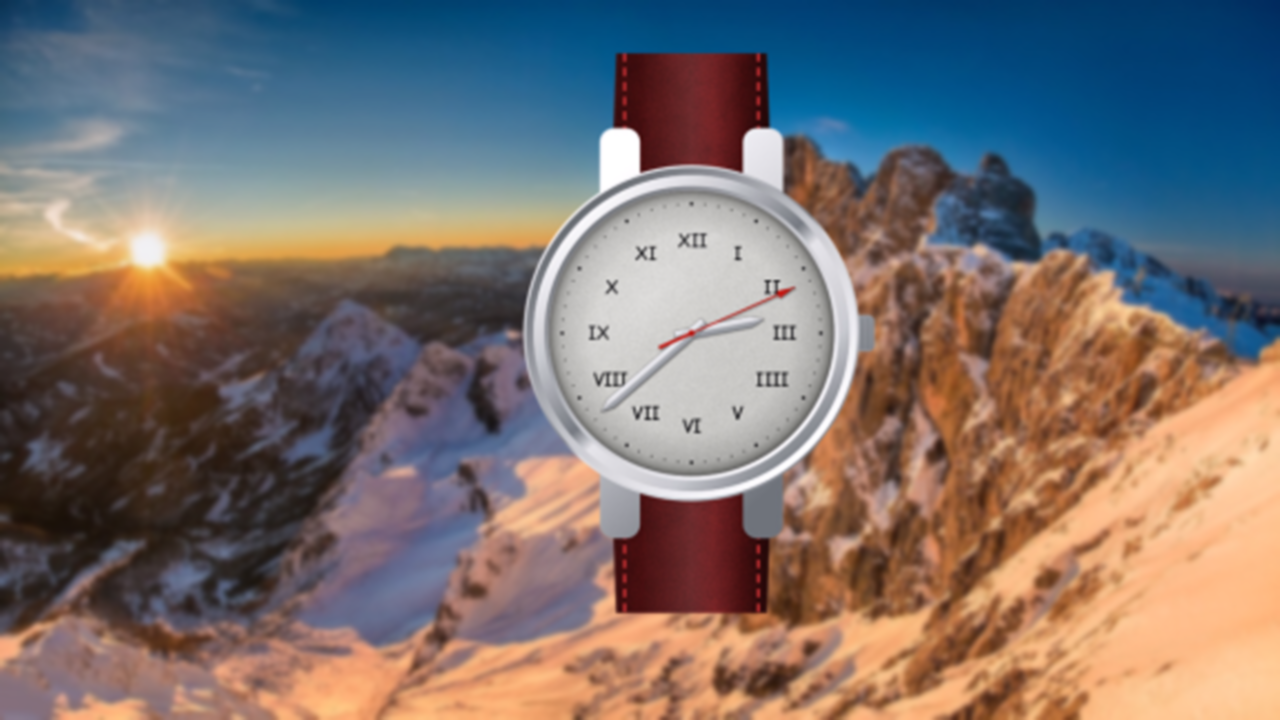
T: 2:38:11
